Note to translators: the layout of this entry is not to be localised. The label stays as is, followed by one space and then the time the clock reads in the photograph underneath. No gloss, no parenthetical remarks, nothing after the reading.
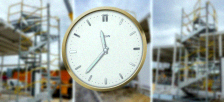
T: 11:37
